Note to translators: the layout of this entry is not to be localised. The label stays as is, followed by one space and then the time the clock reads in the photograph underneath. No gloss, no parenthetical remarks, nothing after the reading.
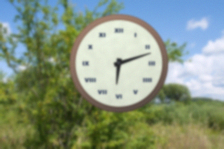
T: 6:12
